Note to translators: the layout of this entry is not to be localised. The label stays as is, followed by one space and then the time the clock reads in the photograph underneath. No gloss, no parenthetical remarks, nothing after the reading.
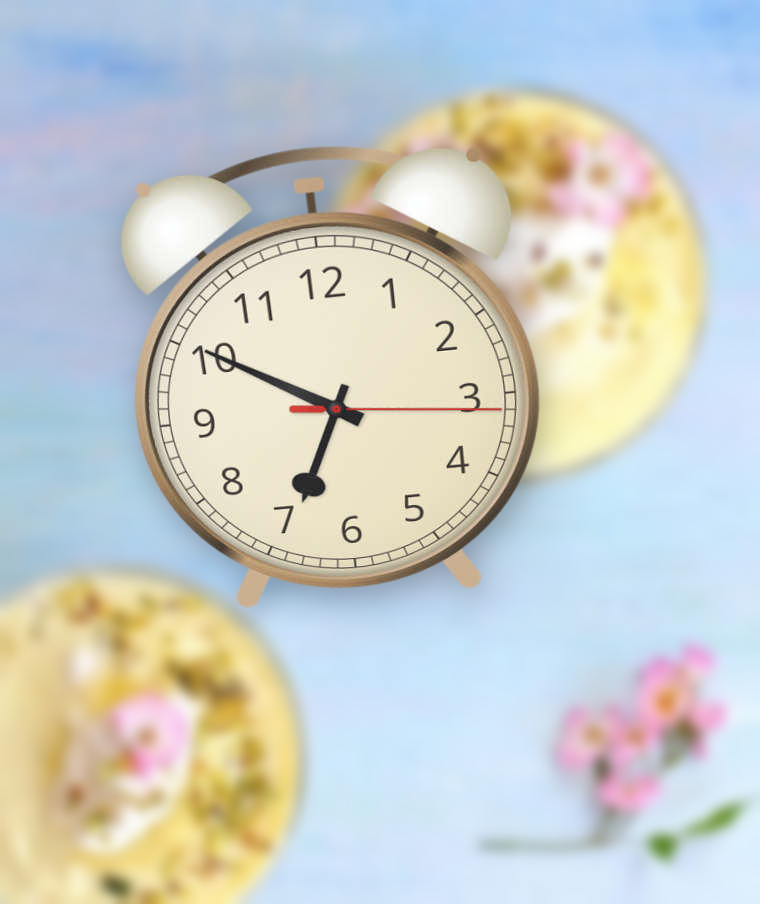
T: 6:50:16
